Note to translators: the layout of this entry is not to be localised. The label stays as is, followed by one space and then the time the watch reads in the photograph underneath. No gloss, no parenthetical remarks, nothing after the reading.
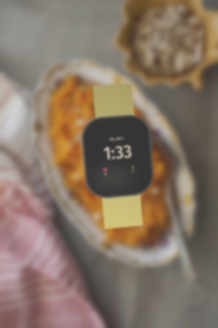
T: 1:33
